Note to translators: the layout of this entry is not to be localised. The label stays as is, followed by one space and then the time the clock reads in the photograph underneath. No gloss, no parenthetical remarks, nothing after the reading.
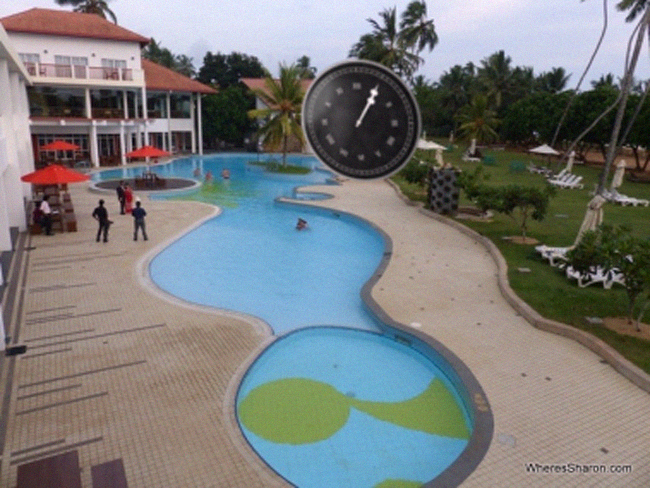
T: 1:05
